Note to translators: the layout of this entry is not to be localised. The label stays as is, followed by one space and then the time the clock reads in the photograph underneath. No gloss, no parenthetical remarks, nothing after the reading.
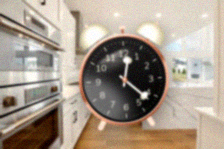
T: 12:22
